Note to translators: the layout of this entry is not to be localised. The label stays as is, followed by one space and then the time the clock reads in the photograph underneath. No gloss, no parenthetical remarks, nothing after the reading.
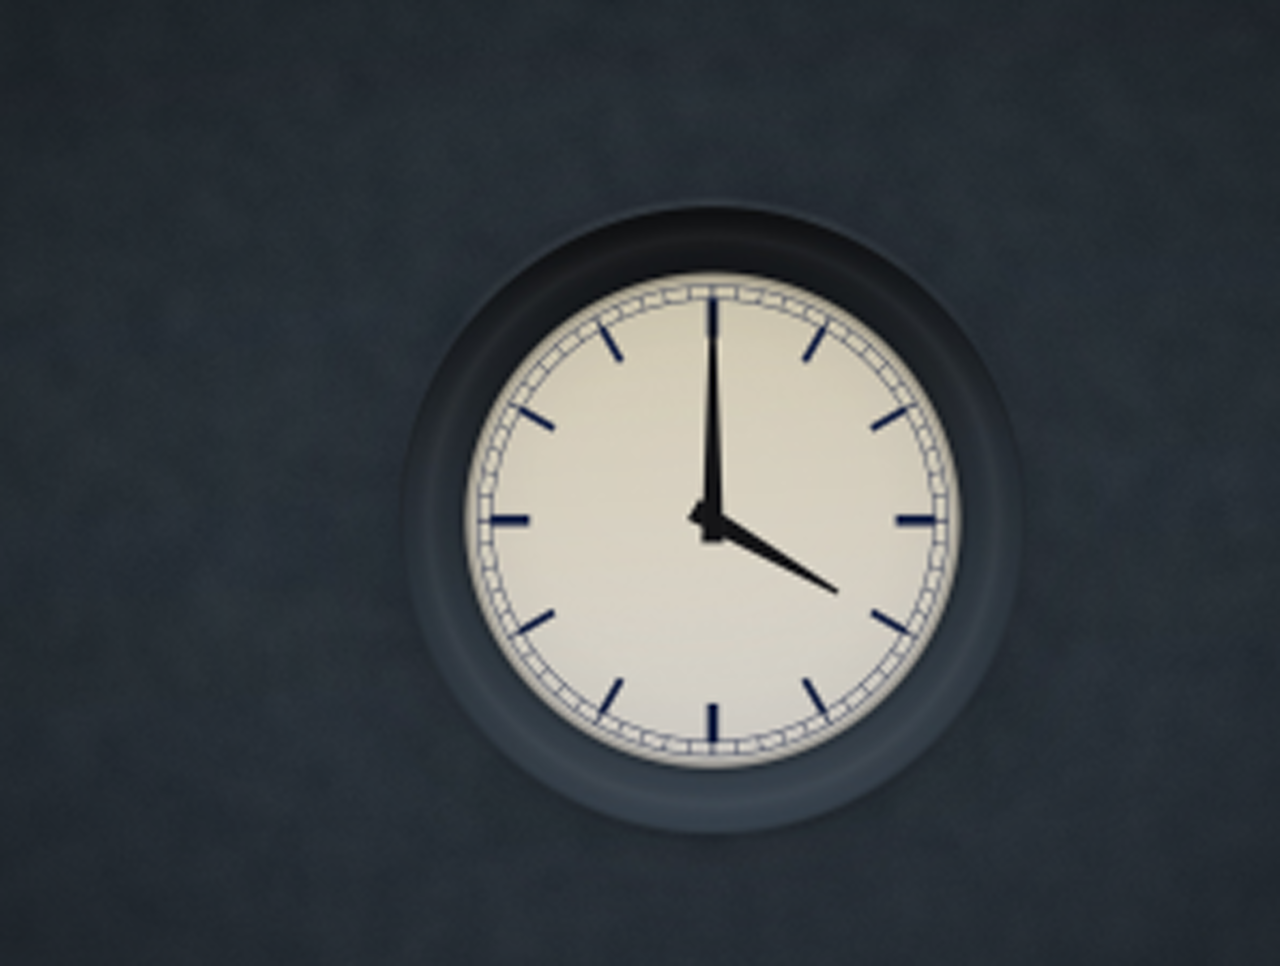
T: 4:00
